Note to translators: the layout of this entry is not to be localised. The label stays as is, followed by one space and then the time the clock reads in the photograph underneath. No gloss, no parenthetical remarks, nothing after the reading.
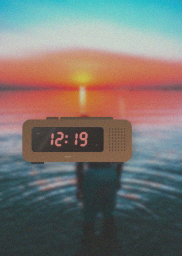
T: 12:19
